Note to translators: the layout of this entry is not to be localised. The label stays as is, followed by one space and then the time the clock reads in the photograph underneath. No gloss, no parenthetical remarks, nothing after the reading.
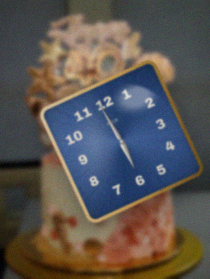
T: 5:59
